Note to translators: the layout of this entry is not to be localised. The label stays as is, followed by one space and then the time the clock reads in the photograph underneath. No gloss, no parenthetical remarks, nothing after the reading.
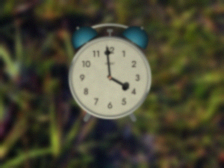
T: 3:59
